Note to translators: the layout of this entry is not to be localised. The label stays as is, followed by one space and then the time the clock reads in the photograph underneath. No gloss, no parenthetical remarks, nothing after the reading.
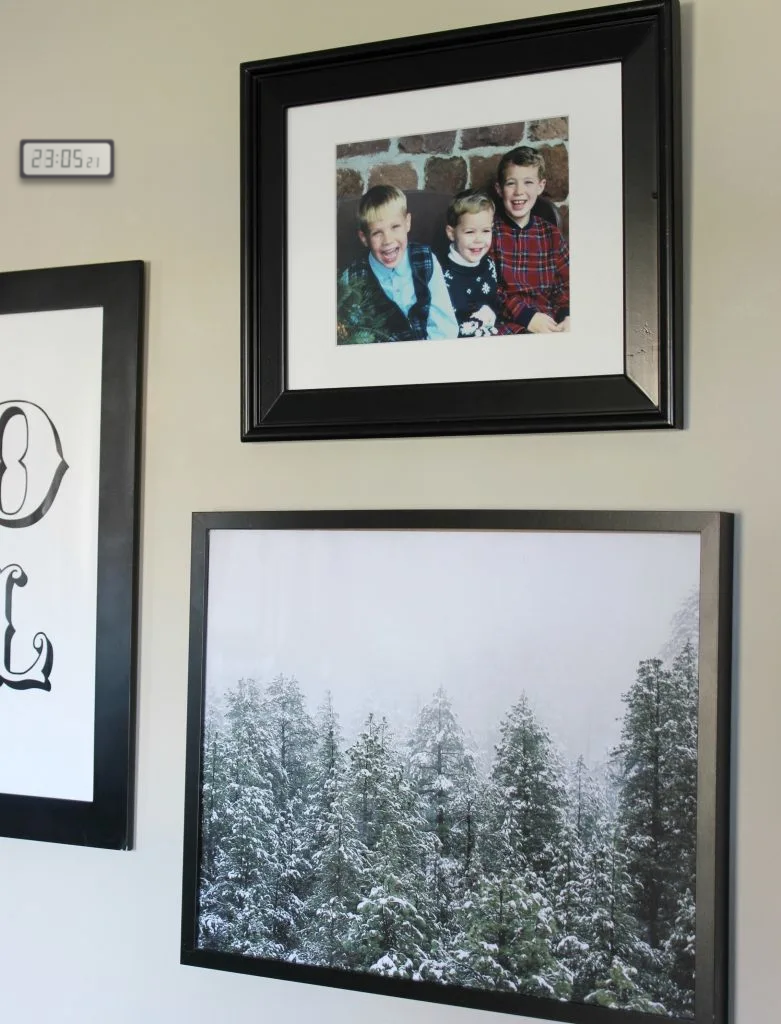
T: 23:05:21
